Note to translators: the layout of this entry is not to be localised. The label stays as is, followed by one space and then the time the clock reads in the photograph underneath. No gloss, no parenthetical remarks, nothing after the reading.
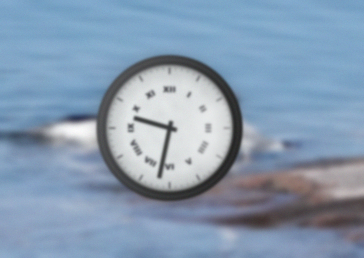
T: 9:32
